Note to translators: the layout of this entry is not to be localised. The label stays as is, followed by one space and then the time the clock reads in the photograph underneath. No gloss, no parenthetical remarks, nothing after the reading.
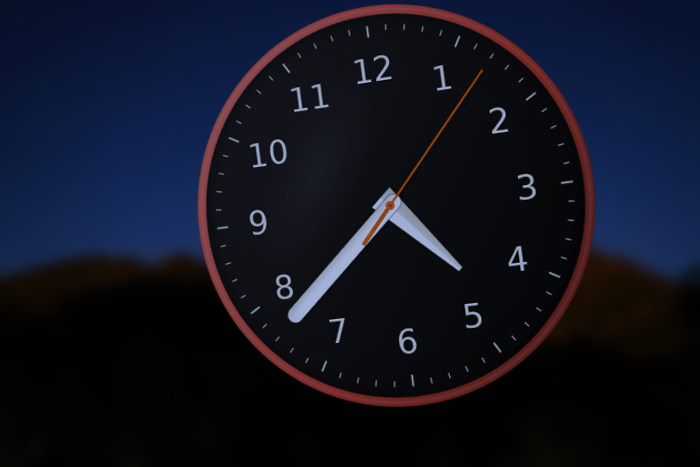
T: 4:38:07
